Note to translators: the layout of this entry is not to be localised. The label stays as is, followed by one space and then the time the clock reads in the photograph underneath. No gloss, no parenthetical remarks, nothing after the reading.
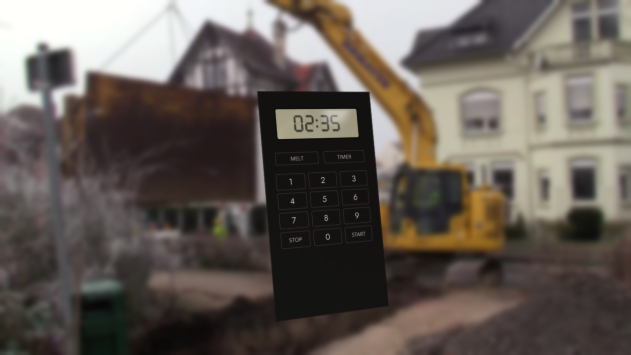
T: 2:35
